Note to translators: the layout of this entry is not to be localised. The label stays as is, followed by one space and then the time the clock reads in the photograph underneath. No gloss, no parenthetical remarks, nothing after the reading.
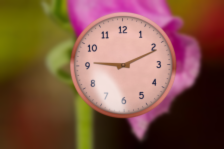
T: 9:11
